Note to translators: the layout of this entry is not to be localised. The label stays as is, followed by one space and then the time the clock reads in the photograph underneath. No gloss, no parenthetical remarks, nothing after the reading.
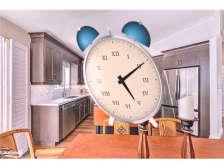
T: 5:10
